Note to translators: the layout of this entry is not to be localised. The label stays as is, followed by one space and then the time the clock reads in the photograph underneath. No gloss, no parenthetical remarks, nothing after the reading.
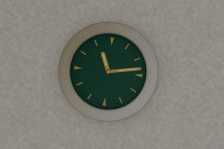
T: 11:13
